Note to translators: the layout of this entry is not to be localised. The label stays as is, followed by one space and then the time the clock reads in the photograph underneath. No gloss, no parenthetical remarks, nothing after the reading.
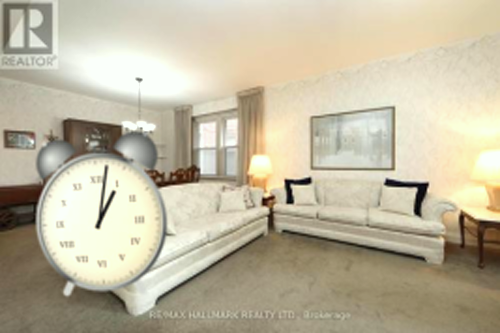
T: 1:02
